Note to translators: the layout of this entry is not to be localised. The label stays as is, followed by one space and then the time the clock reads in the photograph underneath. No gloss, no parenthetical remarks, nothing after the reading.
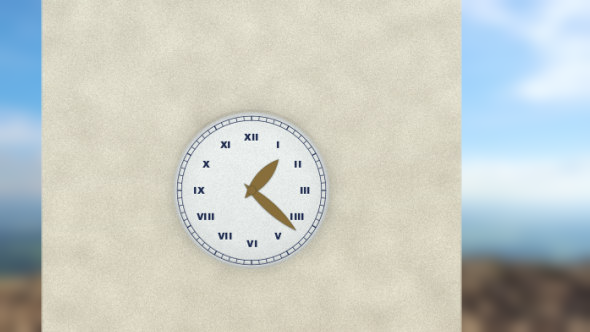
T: 1:22
